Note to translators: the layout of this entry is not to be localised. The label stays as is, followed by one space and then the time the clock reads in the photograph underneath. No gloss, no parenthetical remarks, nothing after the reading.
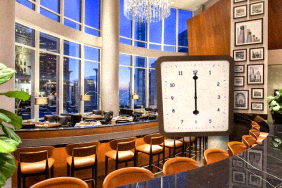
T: 6:00
